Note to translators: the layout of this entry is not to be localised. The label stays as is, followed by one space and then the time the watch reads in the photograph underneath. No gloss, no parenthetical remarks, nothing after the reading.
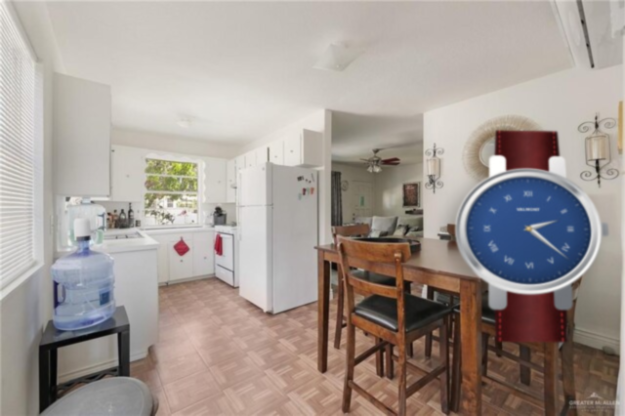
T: 2:22
